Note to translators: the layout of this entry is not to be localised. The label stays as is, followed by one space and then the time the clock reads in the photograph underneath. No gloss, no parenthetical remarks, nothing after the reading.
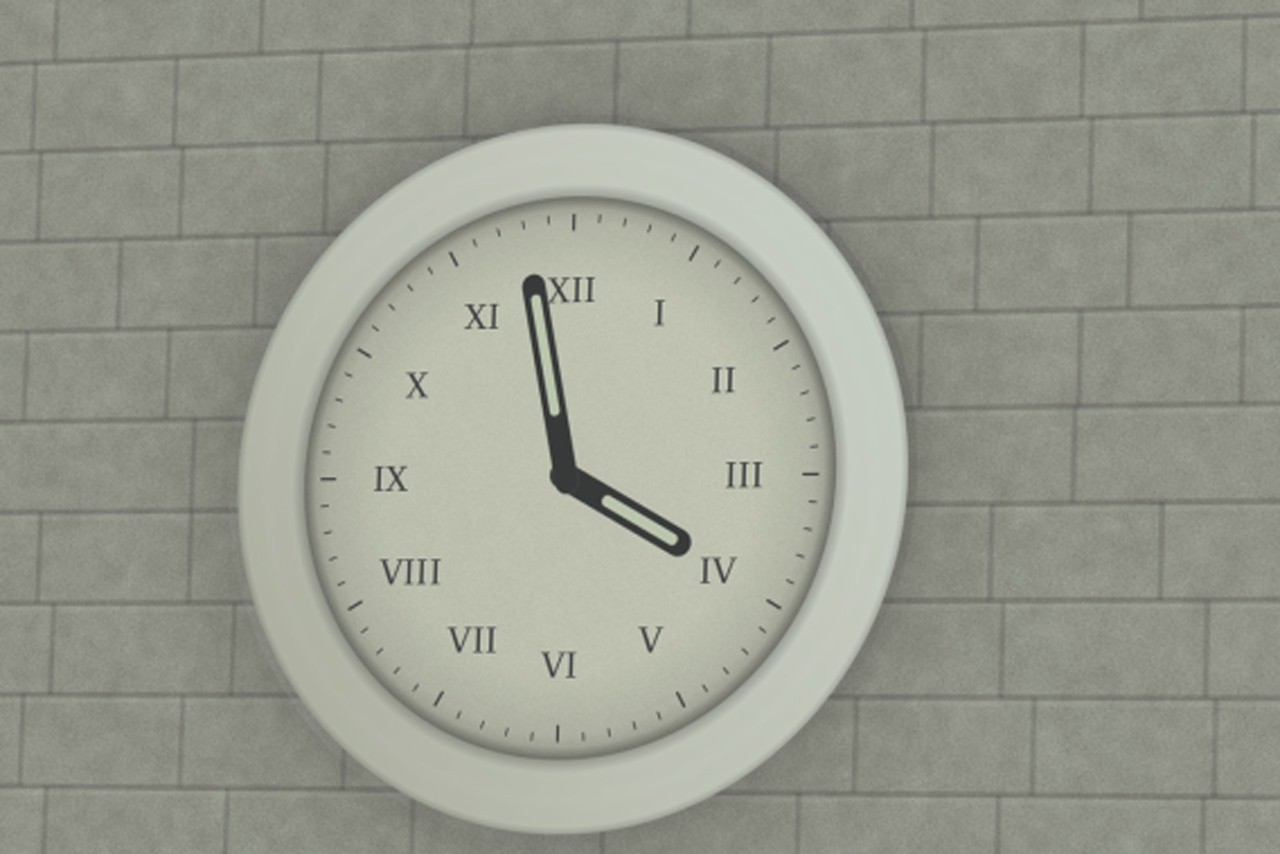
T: 3:58
